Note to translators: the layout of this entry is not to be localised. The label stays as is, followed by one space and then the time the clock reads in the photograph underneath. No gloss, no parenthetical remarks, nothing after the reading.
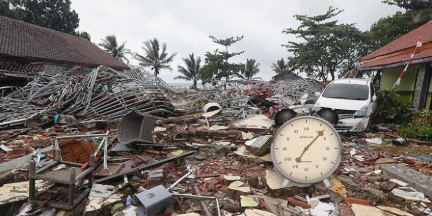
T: 7:07
